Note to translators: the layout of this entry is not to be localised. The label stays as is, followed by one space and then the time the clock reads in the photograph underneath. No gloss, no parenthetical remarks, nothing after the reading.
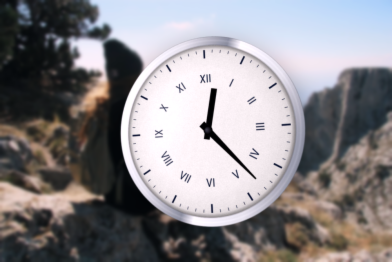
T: 12:23
